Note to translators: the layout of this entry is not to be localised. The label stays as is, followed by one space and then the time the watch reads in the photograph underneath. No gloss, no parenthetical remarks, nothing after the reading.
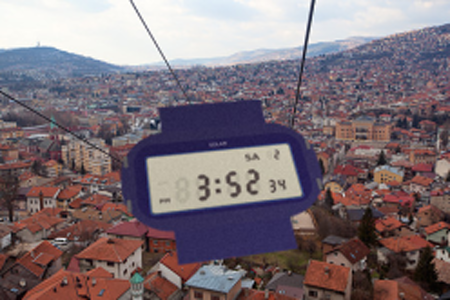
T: 3:52:34
